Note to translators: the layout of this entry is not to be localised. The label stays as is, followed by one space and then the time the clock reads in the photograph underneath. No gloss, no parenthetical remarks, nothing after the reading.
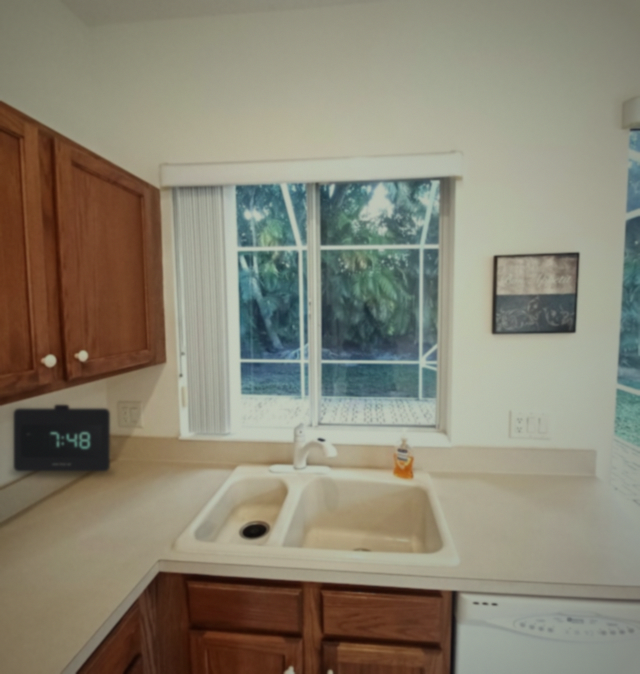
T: 7:48
